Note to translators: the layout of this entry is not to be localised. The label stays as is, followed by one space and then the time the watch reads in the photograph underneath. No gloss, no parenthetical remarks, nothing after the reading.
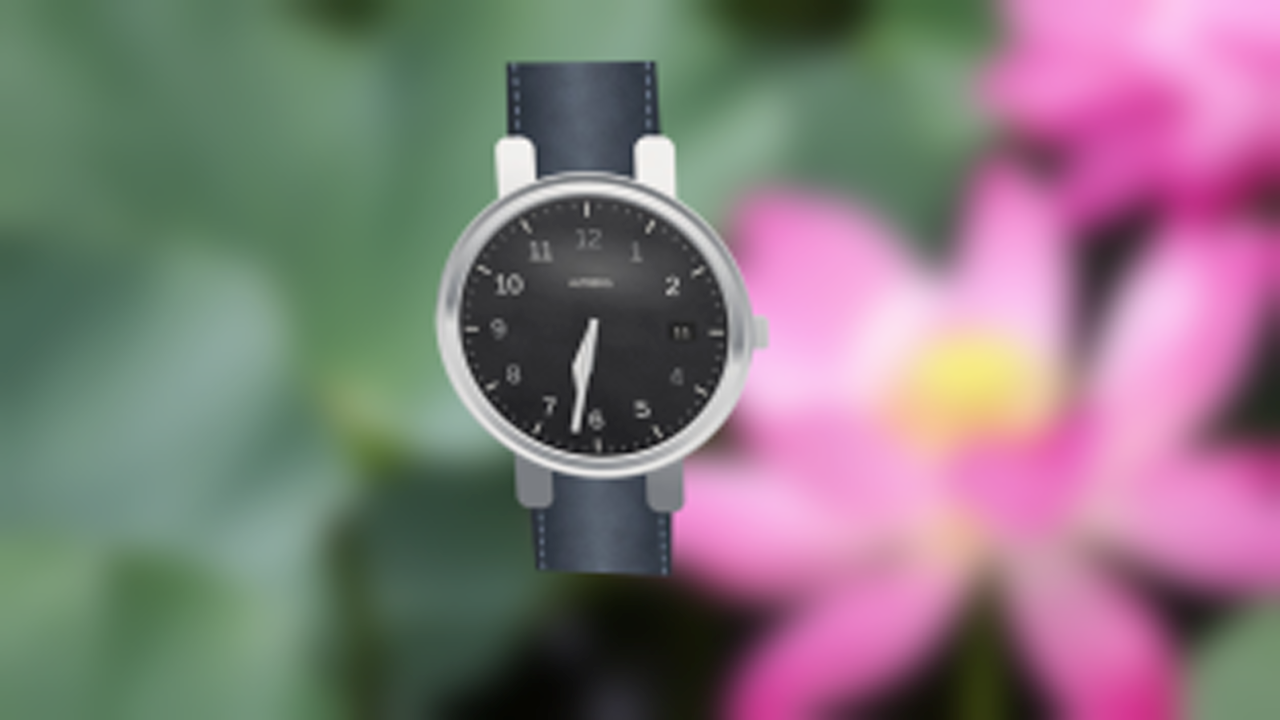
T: 6:32
